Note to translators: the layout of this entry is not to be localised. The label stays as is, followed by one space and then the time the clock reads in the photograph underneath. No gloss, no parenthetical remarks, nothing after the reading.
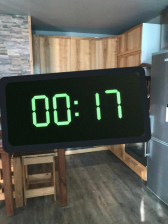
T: 0:17
